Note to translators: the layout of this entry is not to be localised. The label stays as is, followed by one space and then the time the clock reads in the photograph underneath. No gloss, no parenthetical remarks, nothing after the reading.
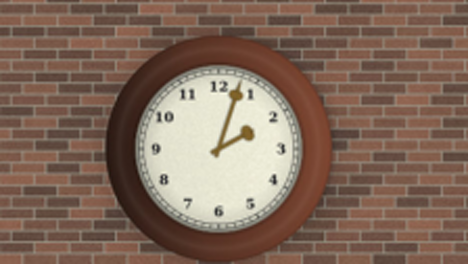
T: 2:03
